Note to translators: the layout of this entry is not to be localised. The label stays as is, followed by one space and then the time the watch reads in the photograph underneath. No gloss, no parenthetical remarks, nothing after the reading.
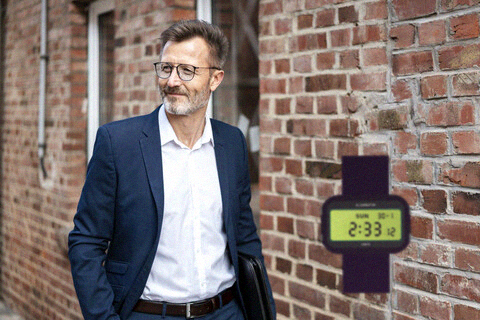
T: 2:33
